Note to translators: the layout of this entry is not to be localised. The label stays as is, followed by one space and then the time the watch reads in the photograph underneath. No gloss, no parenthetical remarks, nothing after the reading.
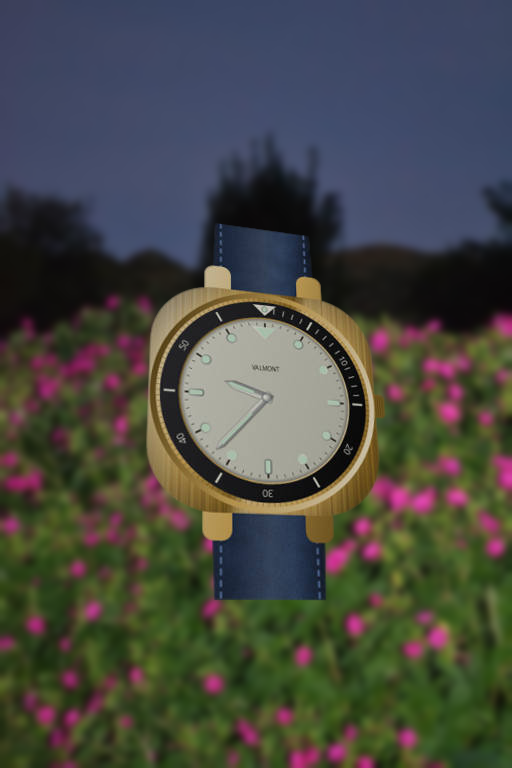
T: 9:37
